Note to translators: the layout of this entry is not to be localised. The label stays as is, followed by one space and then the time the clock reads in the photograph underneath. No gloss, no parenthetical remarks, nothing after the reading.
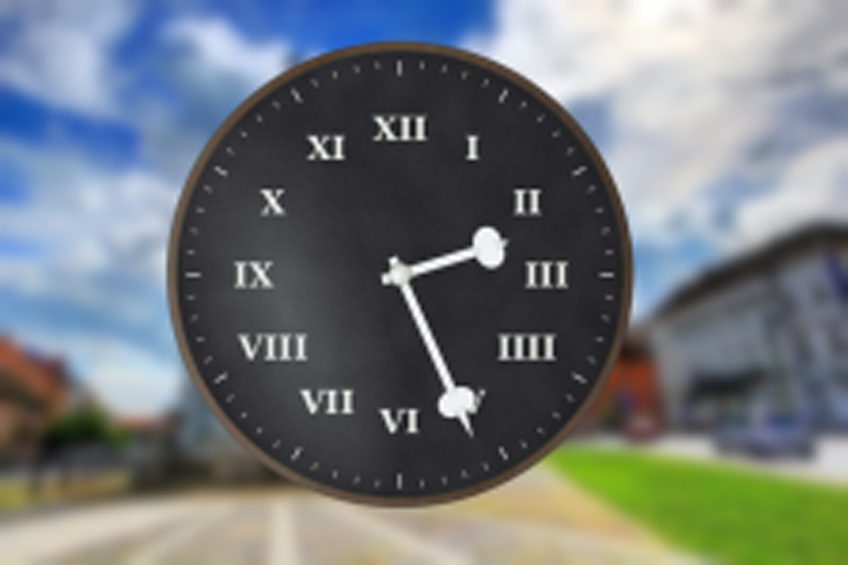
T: 2:26
